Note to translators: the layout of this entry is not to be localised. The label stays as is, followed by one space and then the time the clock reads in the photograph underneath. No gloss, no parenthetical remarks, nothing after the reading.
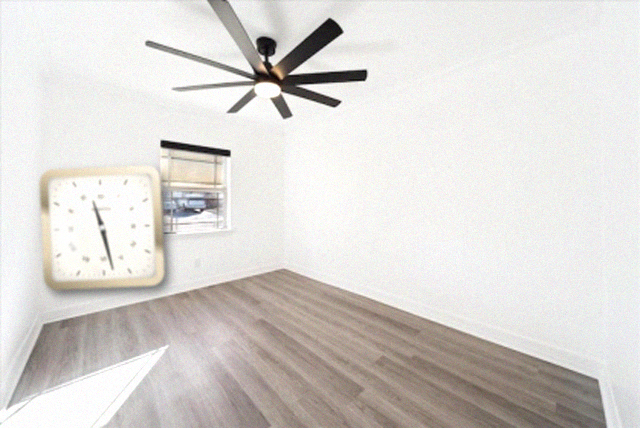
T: 11:28
